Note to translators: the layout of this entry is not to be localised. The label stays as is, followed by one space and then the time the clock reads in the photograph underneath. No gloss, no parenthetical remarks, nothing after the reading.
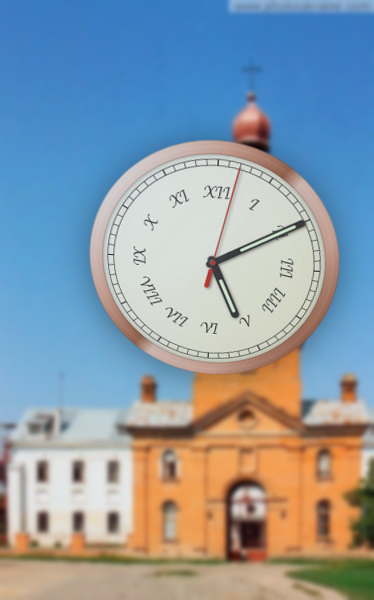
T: 5:10:02
